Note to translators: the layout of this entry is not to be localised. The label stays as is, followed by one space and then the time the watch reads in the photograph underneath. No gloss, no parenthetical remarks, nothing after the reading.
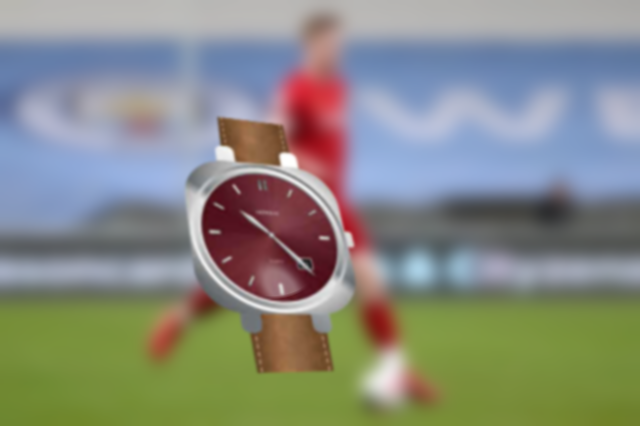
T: 10:23
